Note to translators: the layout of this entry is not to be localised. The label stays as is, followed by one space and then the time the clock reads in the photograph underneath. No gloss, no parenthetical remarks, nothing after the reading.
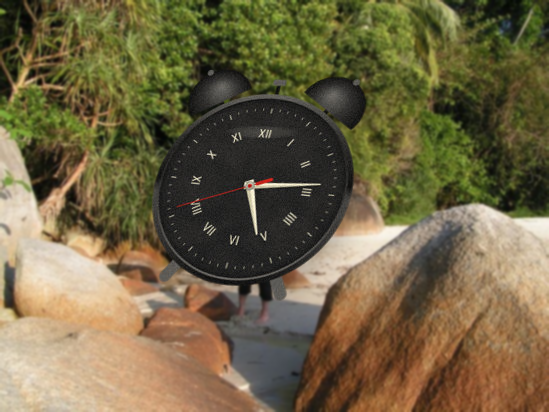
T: 5:13:41
